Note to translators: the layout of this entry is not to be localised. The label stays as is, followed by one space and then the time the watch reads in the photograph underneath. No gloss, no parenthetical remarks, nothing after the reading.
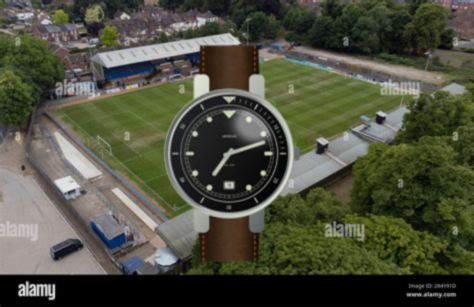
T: 7:12
